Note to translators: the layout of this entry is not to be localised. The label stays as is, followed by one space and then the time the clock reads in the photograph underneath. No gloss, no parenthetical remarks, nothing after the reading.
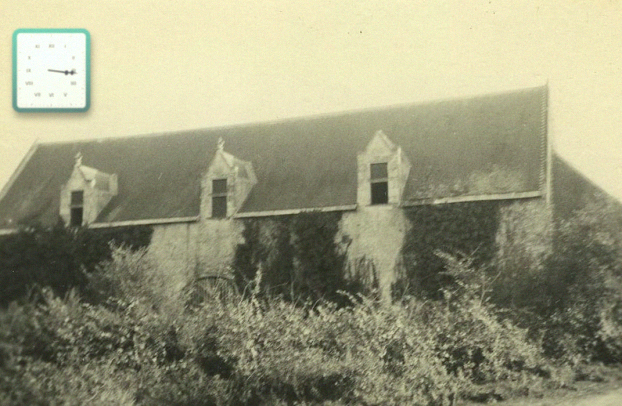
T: 3:16
